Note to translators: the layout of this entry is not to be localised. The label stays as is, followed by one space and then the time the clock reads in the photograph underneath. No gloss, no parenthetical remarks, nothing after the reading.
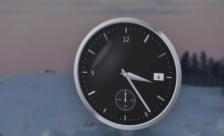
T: 3:24
